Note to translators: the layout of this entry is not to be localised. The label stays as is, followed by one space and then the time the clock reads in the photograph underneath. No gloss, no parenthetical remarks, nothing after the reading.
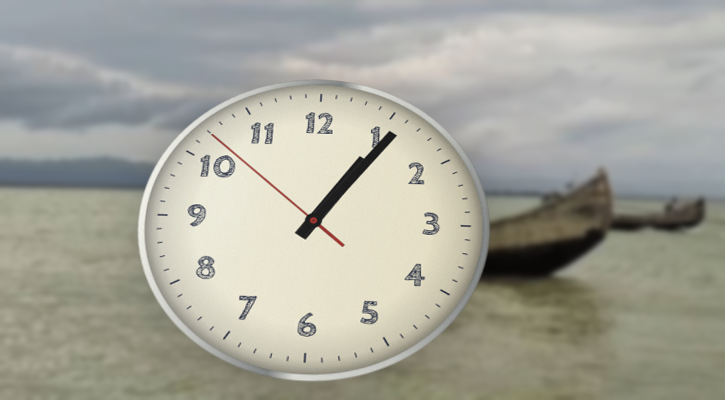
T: 1:05:52
